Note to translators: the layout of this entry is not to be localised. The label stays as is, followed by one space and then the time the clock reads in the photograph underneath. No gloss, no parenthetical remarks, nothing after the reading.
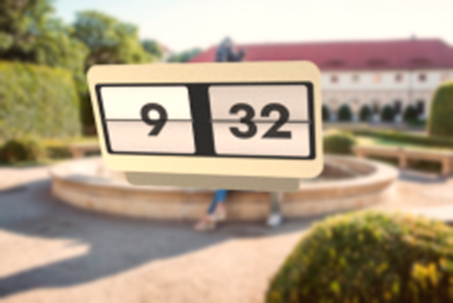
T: 9:32
